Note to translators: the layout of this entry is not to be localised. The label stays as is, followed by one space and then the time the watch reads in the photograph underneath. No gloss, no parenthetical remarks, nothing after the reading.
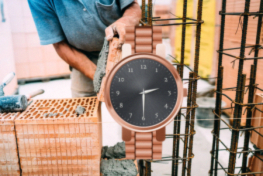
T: 2:30
